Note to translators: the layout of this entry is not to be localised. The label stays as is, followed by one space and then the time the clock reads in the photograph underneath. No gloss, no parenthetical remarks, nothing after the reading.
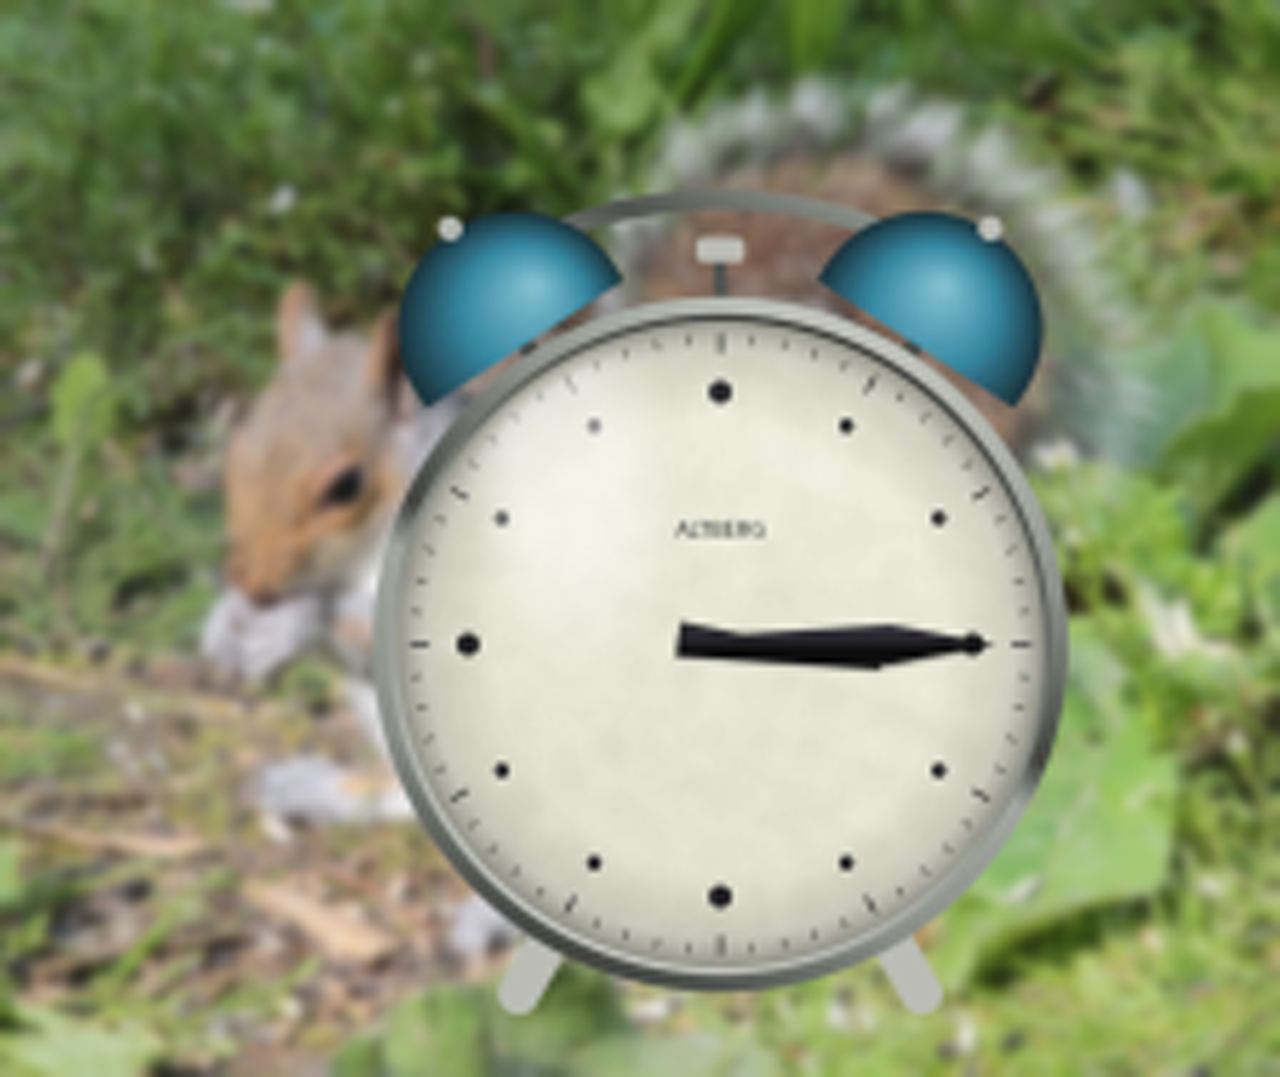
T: 3:15
